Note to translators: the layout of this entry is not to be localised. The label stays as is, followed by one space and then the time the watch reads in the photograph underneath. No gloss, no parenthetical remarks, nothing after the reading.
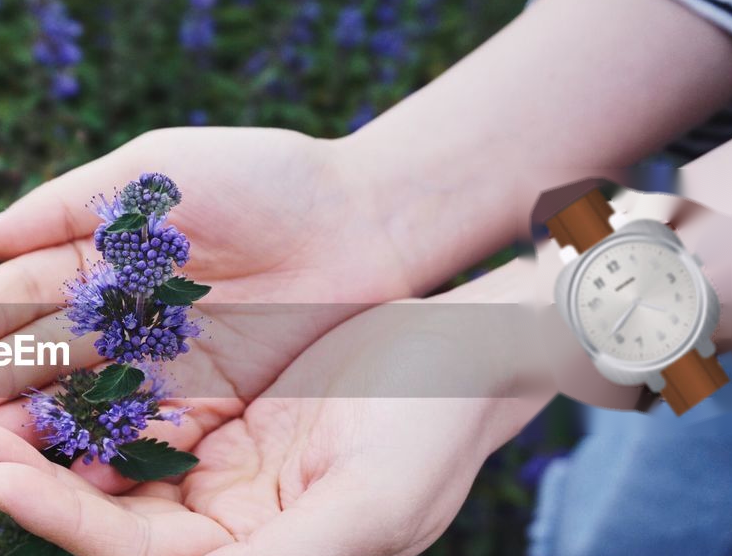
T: 4:42
